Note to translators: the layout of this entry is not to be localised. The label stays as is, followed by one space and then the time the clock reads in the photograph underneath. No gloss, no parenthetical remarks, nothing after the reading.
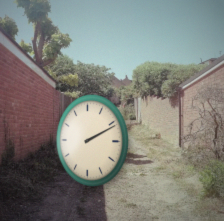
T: 2:11
